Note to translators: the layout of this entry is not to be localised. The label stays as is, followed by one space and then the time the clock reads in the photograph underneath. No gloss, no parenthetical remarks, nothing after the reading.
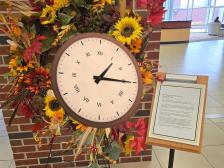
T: 1:15
